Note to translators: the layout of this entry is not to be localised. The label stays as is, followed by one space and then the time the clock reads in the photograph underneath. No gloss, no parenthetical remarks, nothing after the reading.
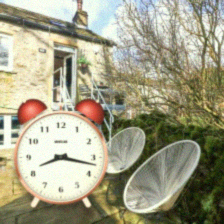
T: 8:17
